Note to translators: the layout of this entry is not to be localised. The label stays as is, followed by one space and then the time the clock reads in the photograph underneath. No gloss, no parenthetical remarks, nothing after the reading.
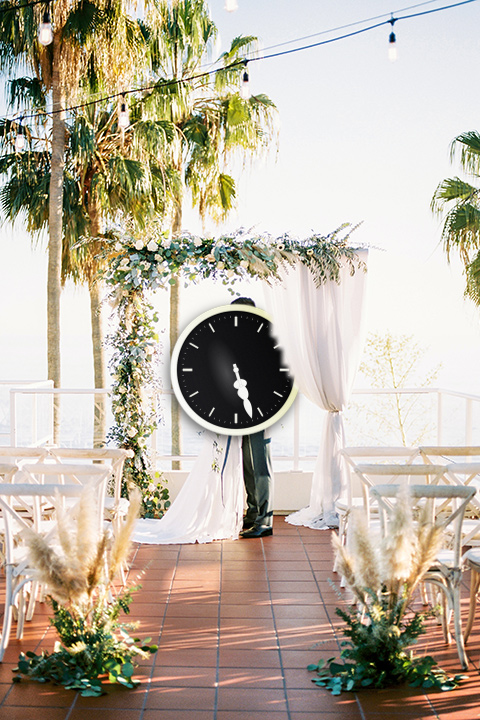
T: 5:27
